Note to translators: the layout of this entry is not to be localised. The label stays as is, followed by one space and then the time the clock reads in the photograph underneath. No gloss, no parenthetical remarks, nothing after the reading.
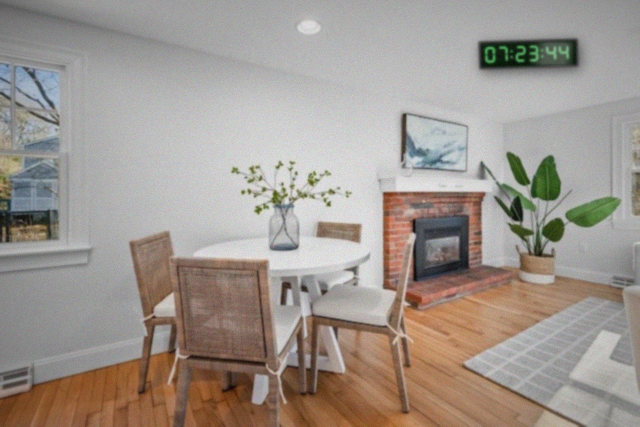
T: 7:23:44
